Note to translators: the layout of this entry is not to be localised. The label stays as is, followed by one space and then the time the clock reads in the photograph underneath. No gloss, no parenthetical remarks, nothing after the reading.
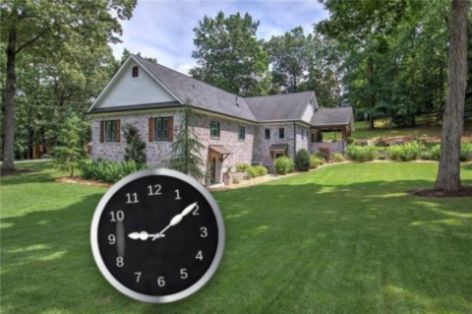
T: 9:09
